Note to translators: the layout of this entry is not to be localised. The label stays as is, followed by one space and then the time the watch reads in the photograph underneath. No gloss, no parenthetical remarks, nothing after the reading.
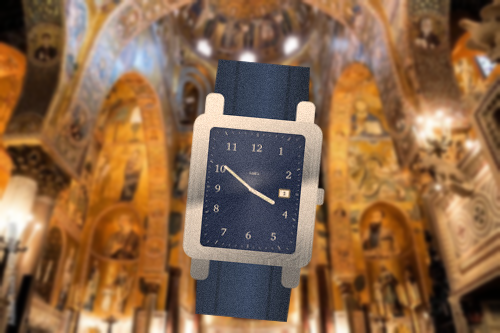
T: 3:51
